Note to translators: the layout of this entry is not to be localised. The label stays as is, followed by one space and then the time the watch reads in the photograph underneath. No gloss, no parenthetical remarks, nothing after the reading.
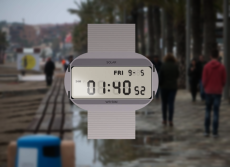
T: 1:40:52
